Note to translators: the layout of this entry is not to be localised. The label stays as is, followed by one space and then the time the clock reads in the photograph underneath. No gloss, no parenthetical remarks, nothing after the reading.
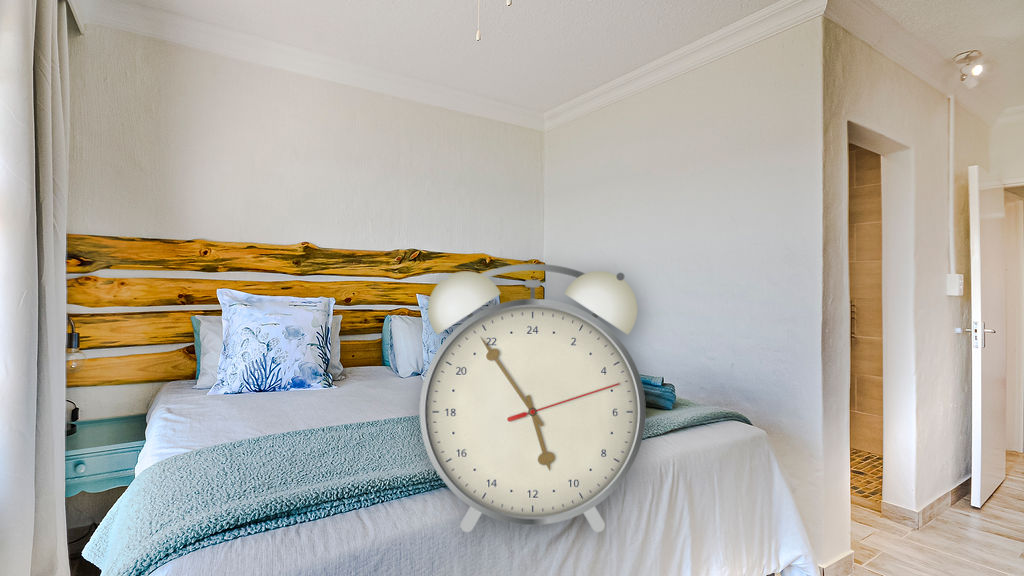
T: 10:54:12
